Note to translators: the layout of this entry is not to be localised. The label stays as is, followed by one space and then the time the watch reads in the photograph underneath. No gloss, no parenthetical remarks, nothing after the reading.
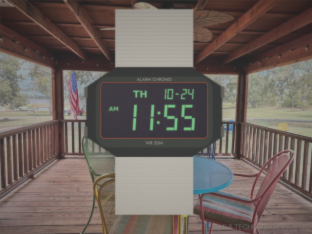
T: 11:55
